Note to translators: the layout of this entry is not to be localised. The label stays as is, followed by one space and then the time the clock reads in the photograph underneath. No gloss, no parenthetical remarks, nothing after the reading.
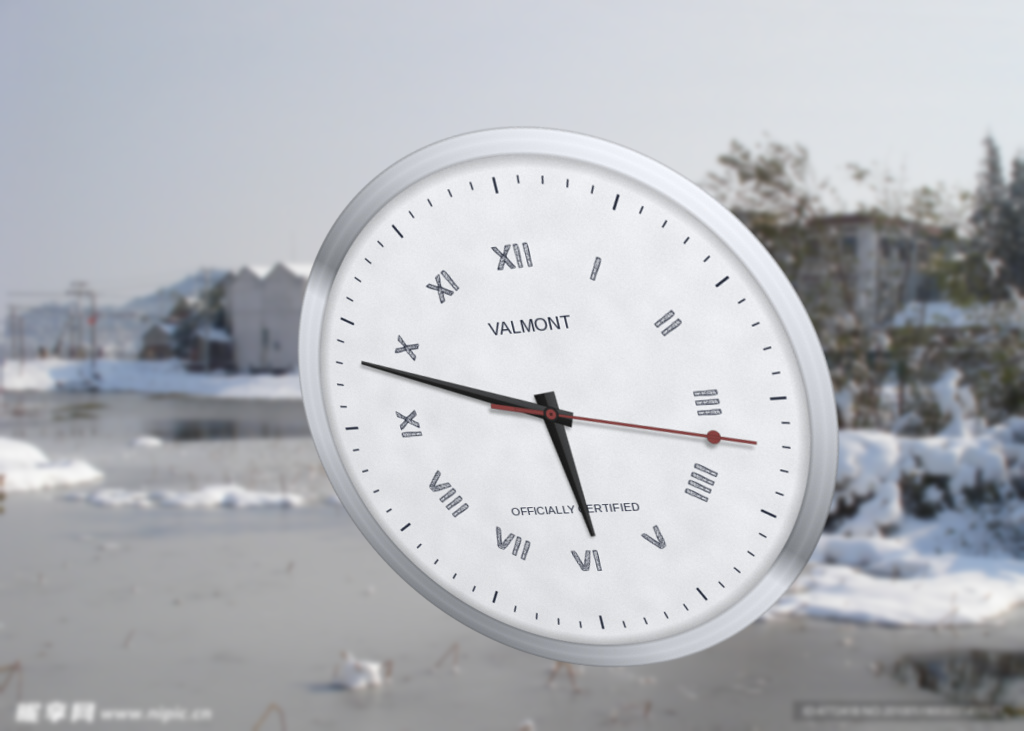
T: 5:48:17
